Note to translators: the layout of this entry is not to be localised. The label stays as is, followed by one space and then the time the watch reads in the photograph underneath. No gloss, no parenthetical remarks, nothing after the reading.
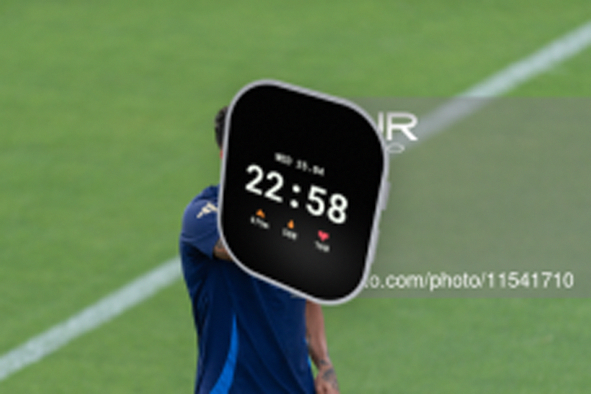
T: 22:58
